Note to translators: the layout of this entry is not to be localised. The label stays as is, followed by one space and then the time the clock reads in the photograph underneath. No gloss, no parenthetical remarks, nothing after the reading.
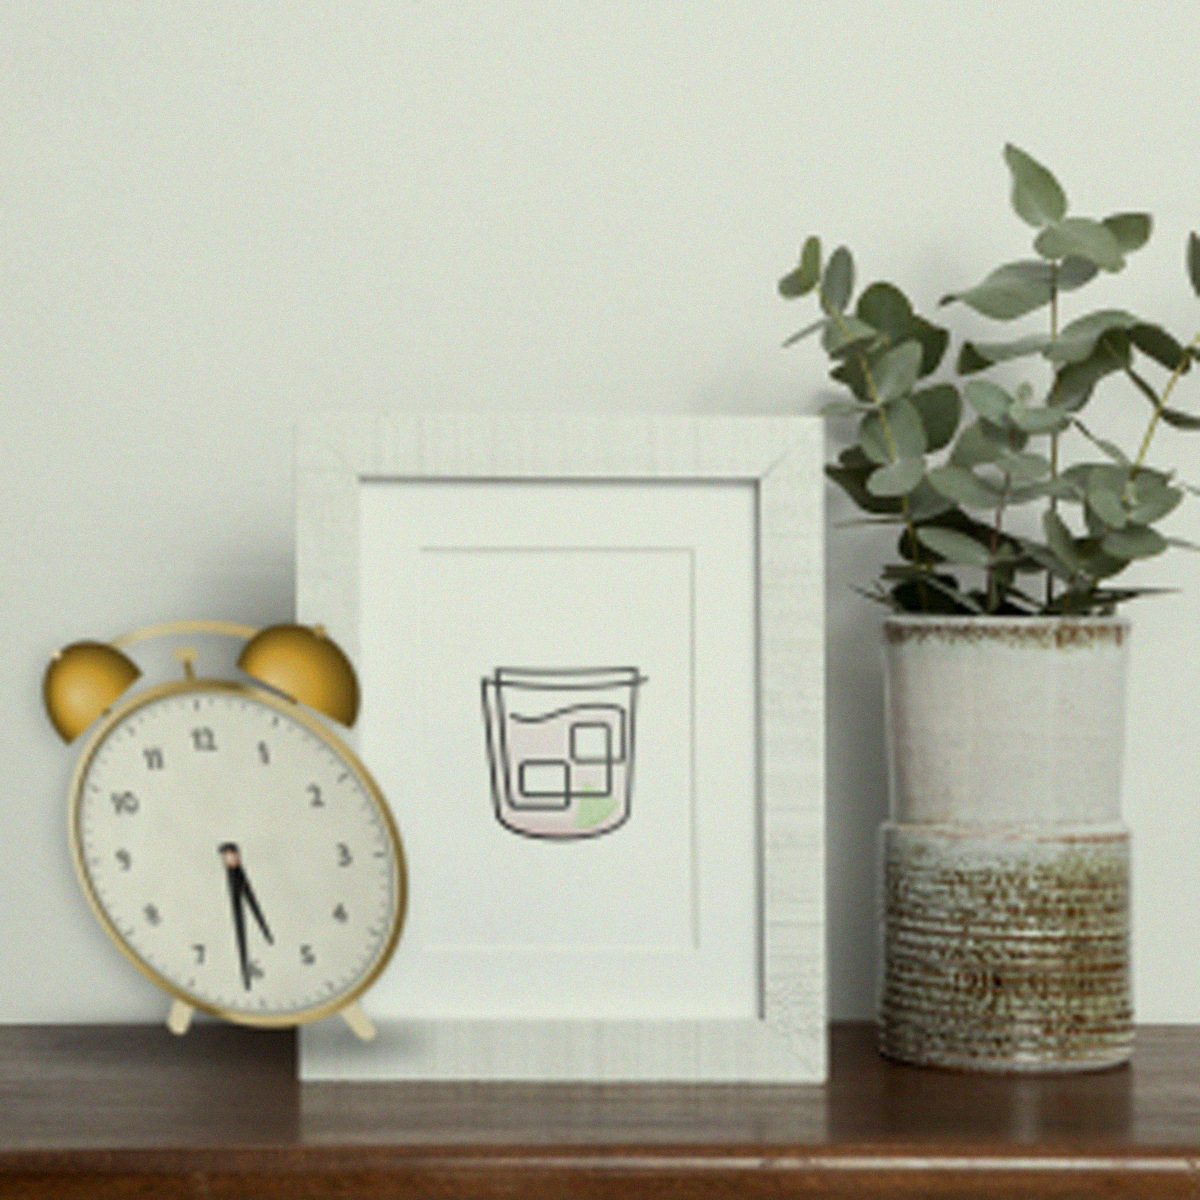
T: 5:31
